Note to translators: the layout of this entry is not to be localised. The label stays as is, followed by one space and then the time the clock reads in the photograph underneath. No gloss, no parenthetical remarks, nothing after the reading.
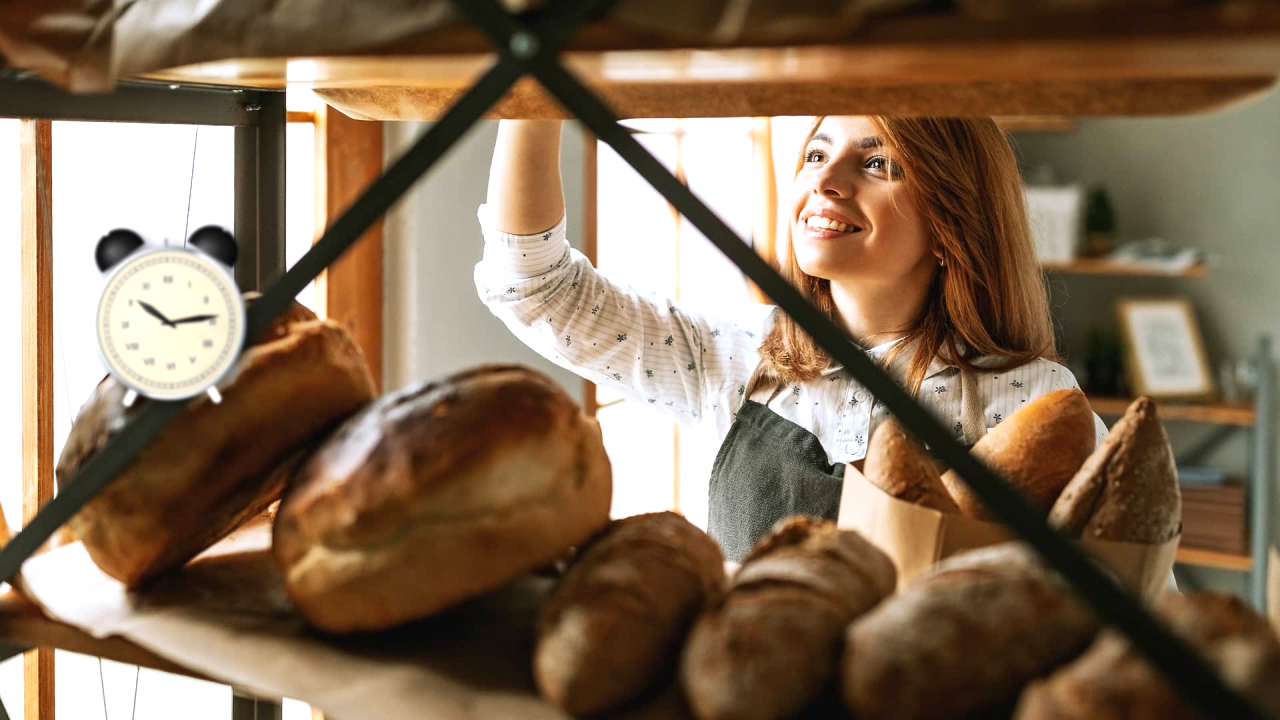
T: 10:14
